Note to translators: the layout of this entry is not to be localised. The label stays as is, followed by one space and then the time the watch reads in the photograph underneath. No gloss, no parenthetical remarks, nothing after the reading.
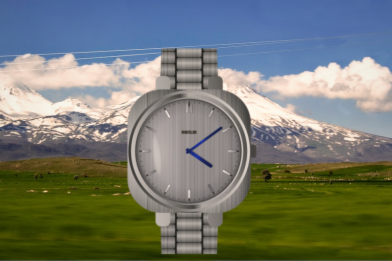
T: 4:09
